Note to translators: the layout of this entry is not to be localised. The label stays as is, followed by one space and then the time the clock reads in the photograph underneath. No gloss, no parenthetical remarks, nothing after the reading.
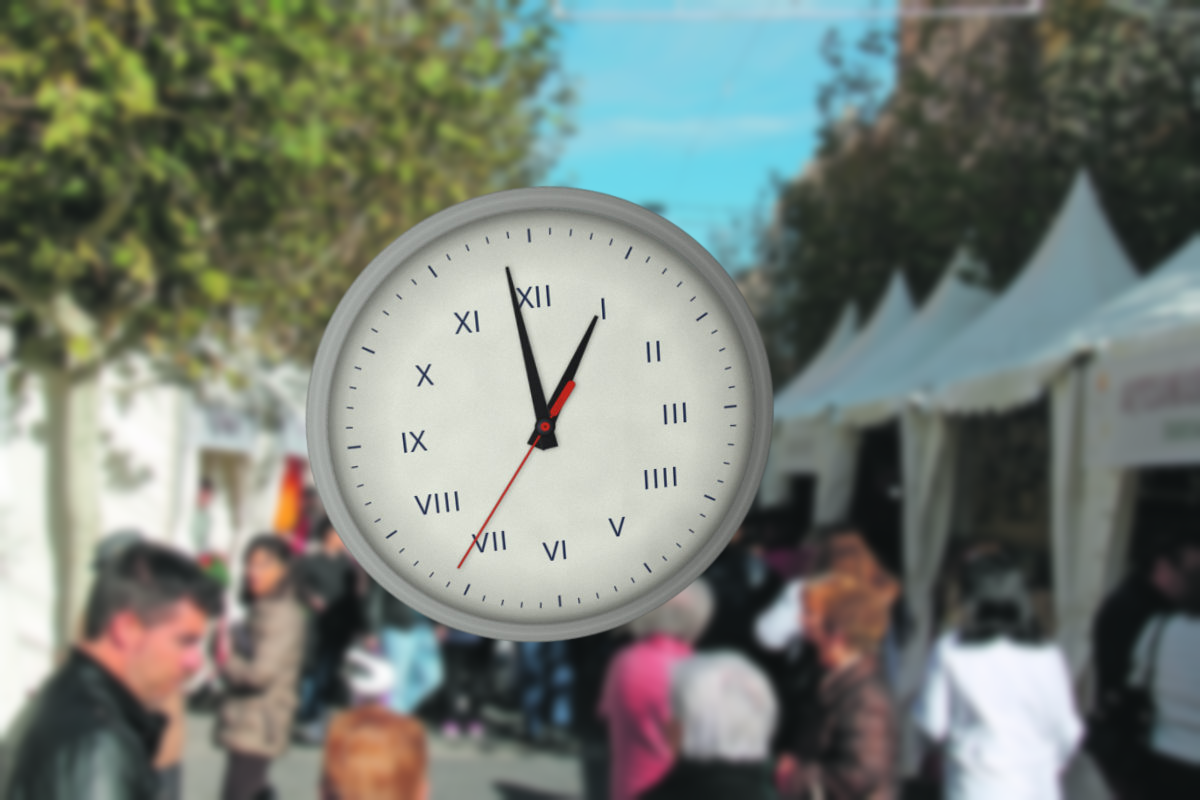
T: 12:58:36
